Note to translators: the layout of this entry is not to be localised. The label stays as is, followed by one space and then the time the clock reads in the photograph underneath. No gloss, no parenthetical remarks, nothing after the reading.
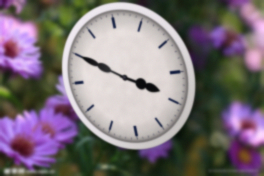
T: 3:50
